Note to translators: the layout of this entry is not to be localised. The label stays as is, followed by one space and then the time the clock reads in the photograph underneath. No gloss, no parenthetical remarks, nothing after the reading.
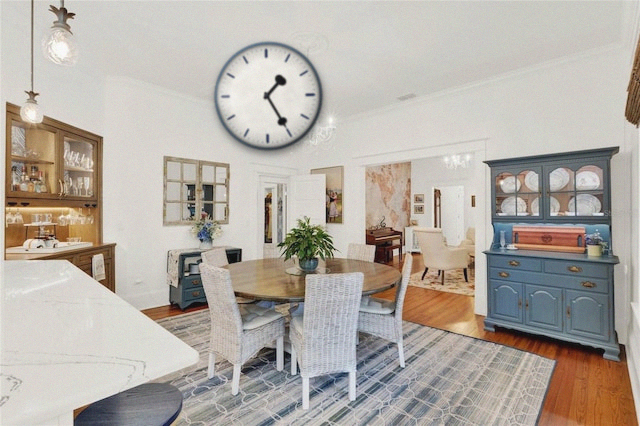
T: 1:25
